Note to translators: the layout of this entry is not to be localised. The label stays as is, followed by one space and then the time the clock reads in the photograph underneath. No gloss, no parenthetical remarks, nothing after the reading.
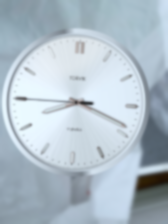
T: 8:18:45
